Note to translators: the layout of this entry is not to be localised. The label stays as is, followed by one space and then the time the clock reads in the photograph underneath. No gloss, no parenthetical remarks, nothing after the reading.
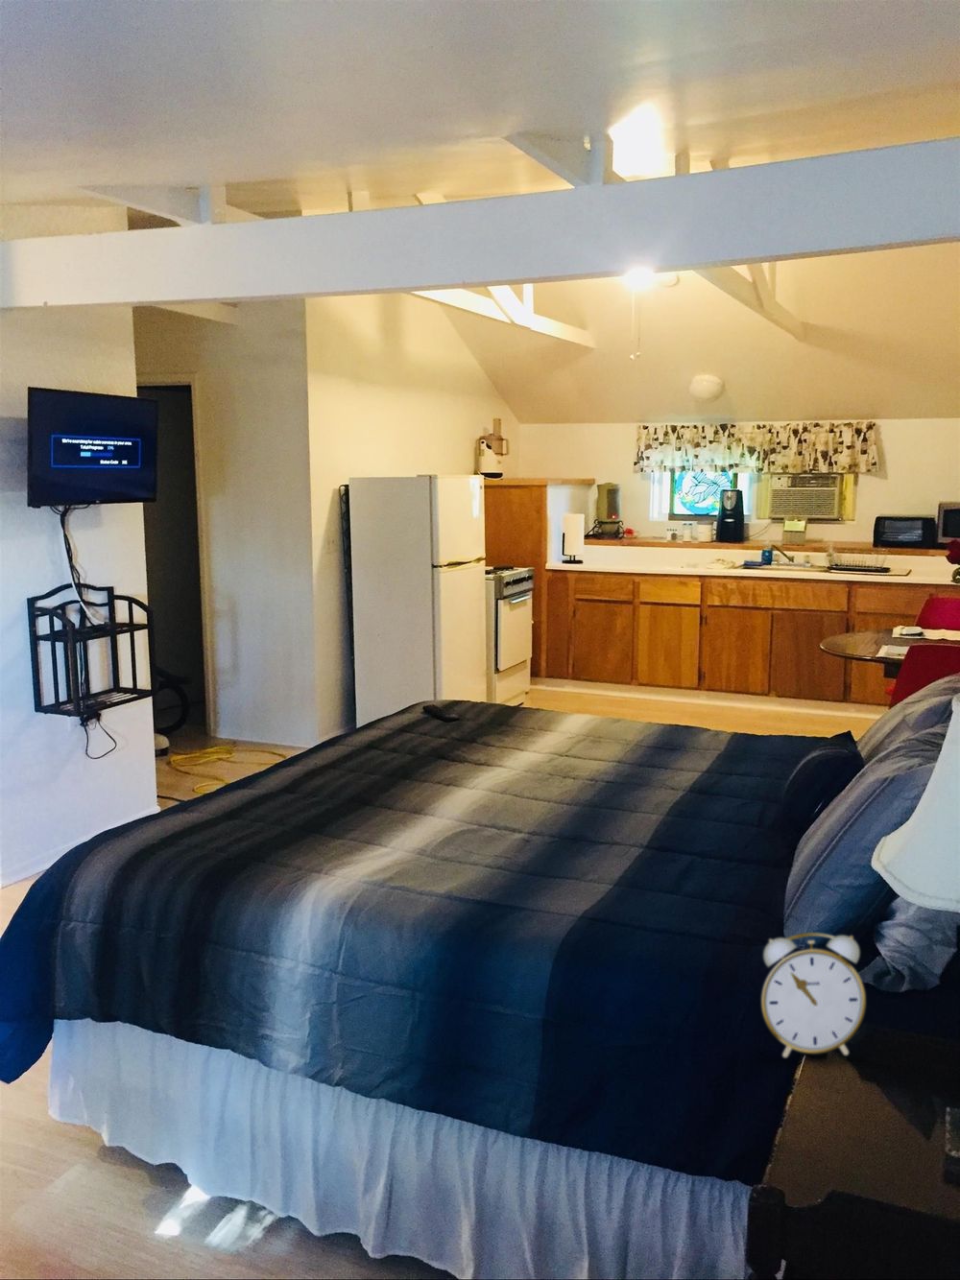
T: 10:54
